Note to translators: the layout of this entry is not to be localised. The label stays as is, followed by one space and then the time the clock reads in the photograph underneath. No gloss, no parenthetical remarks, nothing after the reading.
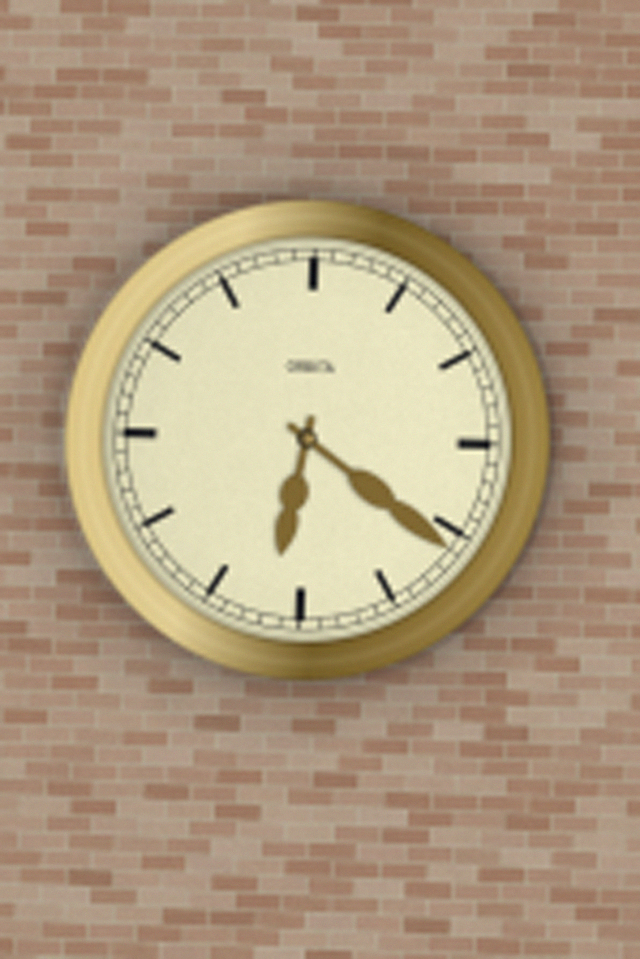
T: 6:21
